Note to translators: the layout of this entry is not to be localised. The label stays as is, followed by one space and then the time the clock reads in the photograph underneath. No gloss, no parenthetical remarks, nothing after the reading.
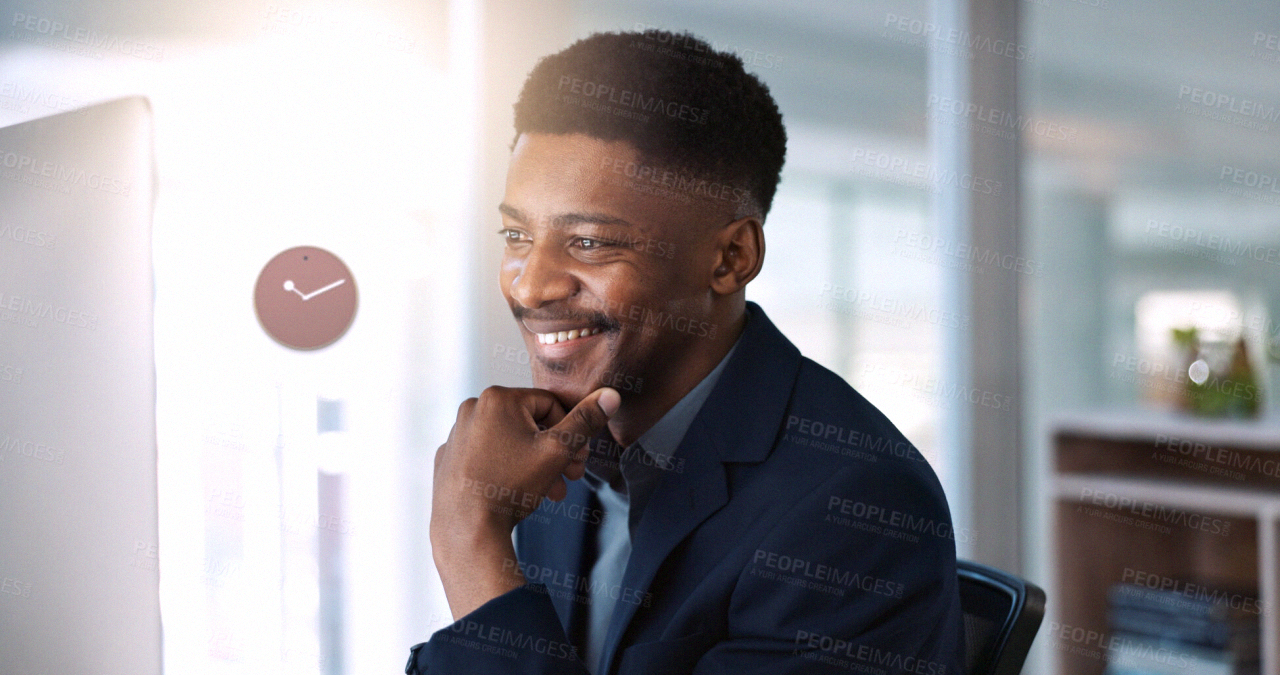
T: 10:11
